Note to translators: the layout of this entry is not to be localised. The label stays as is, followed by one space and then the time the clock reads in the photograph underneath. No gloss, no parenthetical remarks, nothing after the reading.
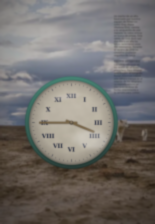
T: 3:45
